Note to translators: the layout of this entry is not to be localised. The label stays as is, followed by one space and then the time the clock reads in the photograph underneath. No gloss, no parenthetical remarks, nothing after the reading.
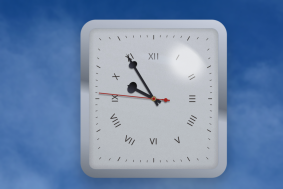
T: 9:54:46
